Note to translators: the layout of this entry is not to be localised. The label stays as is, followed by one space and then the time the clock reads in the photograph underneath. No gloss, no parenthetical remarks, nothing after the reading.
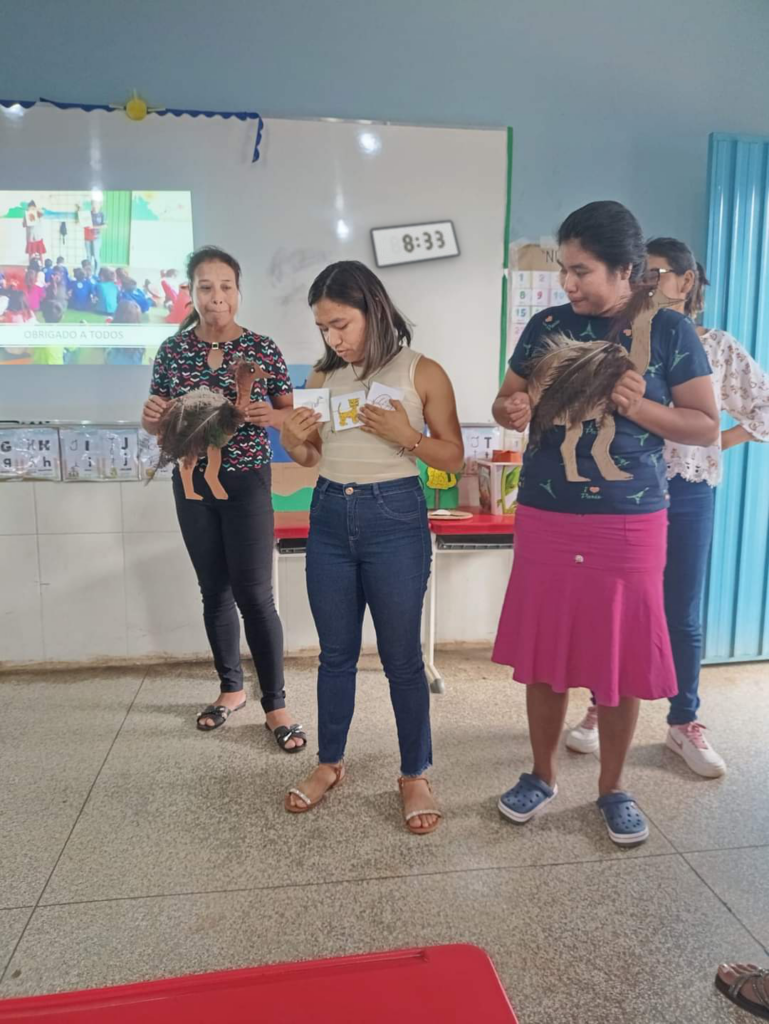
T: 8:33
